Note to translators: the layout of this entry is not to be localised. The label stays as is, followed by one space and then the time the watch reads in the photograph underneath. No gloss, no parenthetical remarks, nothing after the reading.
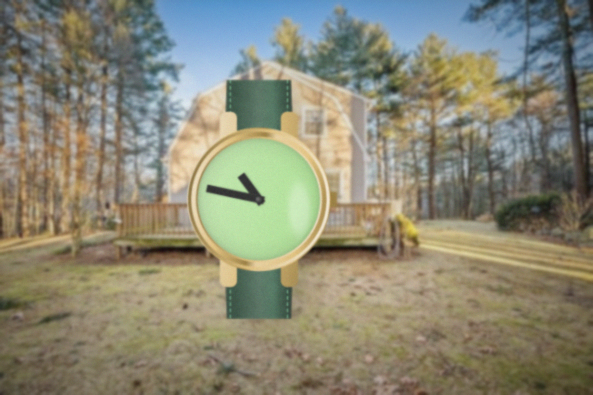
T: 10:47
